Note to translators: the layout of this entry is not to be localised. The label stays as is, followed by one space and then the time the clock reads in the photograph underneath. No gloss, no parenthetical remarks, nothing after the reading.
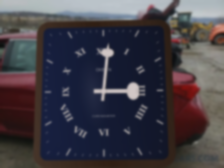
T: 3:01
